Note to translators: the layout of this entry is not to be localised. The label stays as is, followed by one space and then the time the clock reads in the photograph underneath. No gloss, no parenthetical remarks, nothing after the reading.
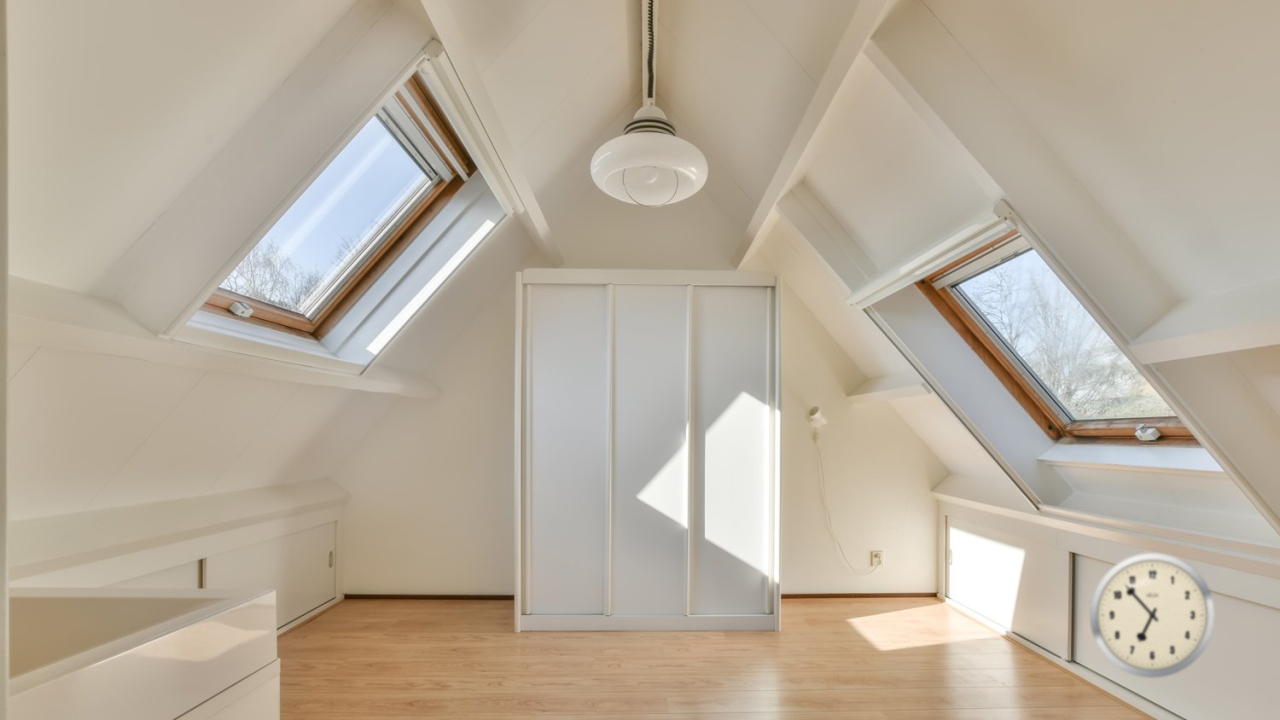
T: 6:53
